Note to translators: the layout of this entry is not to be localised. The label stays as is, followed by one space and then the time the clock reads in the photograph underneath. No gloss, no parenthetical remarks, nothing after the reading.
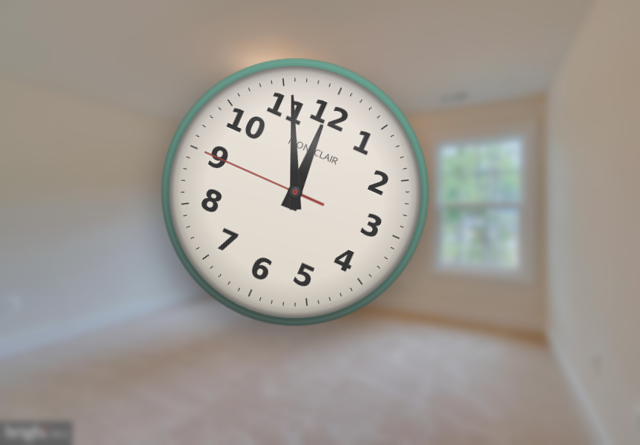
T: 11:55:45
